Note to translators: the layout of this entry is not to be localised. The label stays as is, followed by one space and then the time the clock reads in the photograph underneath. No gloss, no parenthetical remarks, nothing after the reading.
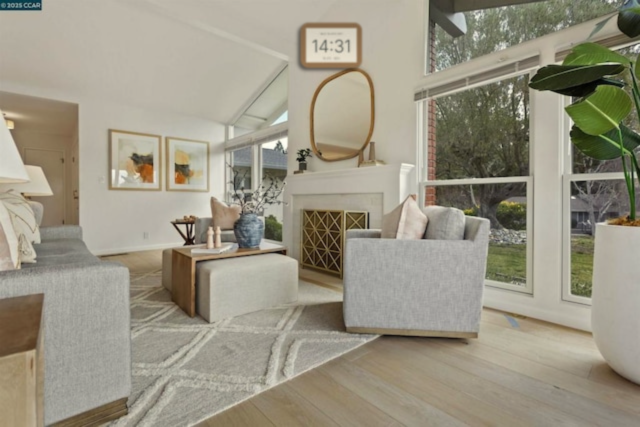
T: 14:31
